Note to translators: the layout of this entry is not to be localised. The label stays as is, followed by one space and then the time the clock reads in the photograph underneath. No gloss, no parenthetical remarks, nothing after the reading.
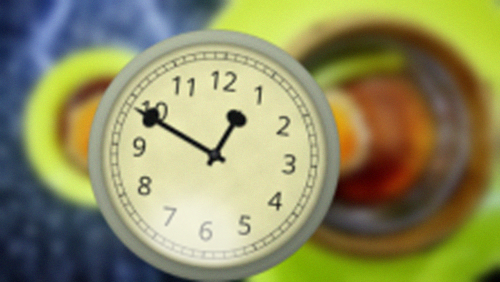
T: 12:49
